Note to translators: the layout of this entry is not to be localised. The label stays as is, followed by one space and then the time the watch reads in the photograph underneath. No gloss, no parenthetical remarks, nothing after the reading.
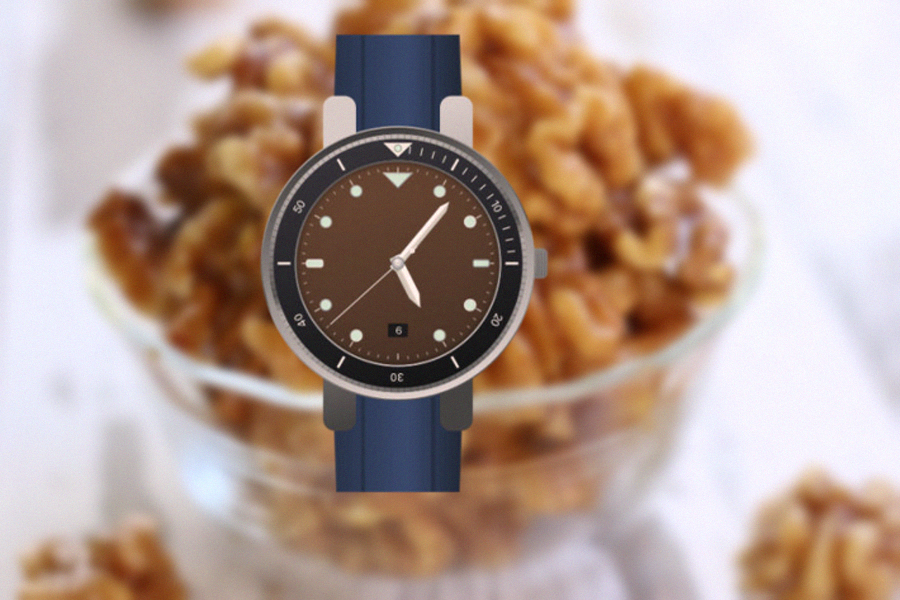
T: 5:06:38
